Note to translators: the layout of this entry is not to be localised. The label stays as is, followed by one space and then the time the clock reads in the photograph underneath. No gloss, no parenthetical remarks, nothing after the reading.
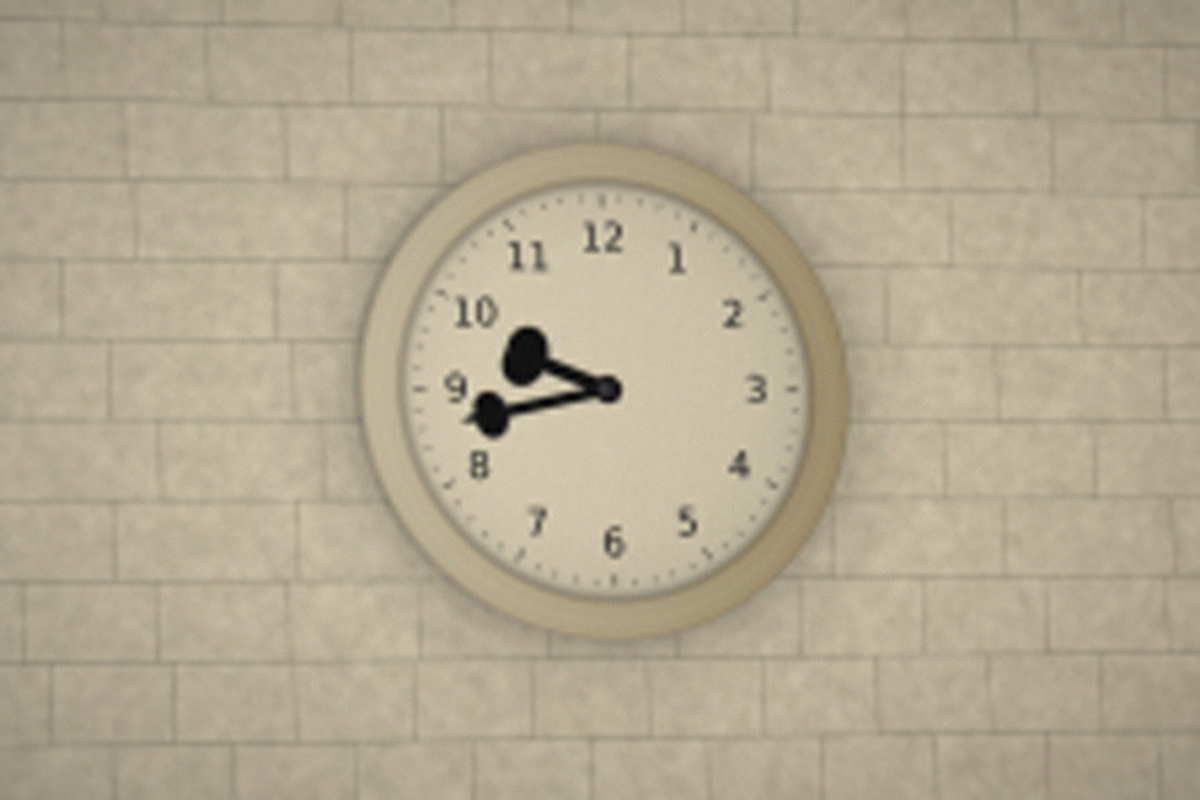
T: 9:43
